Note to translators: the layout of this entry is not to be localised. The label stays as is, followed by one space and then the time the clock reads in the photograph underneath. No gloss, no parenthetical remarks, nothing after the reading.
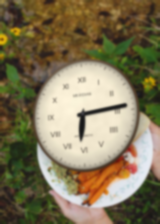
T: 6:14
